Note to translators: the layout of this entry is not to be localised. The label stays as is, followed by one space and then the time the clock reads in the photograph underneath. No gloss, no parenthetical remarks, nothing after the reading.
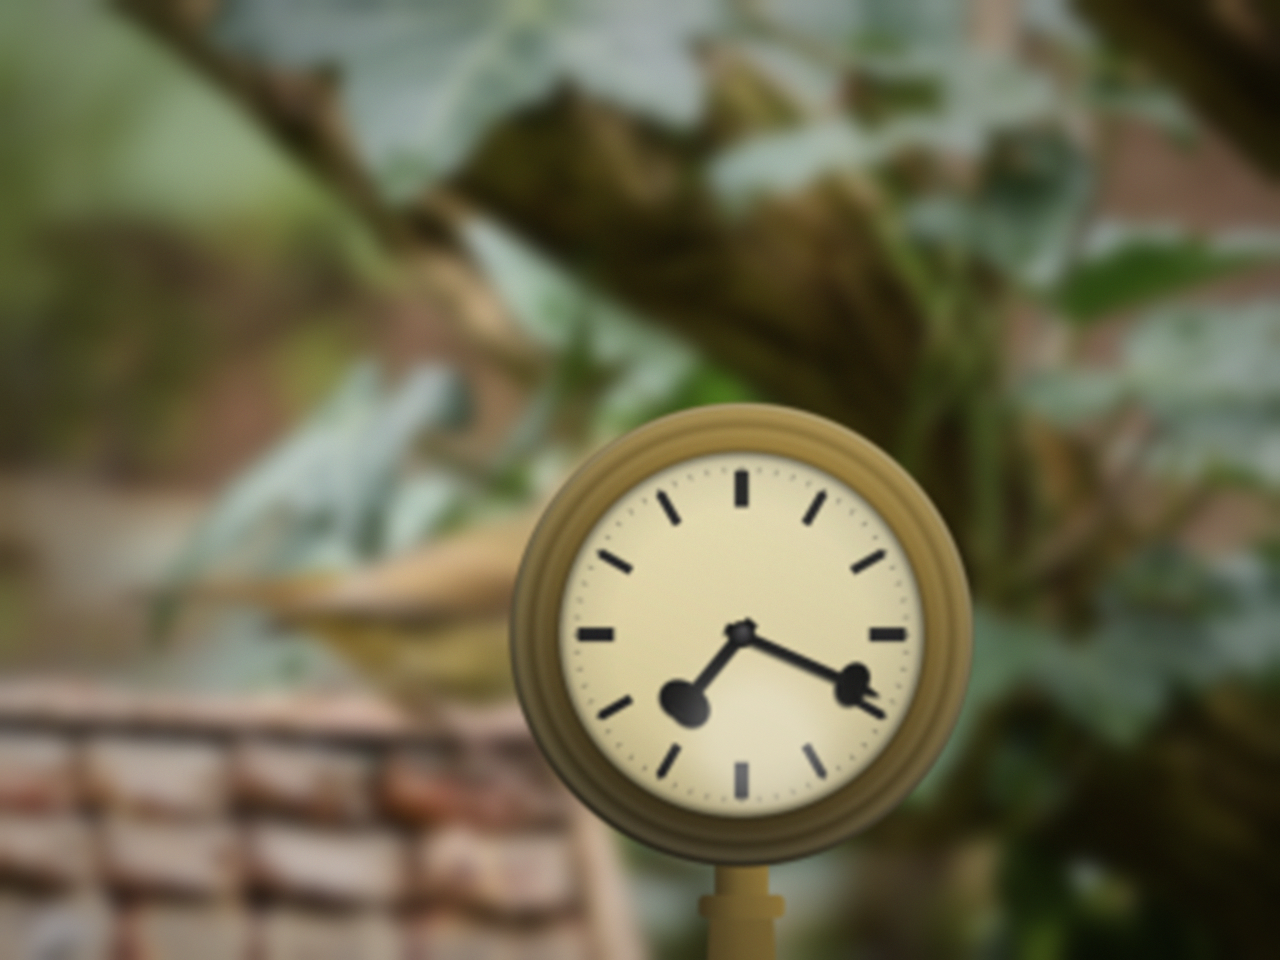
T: 7:19
